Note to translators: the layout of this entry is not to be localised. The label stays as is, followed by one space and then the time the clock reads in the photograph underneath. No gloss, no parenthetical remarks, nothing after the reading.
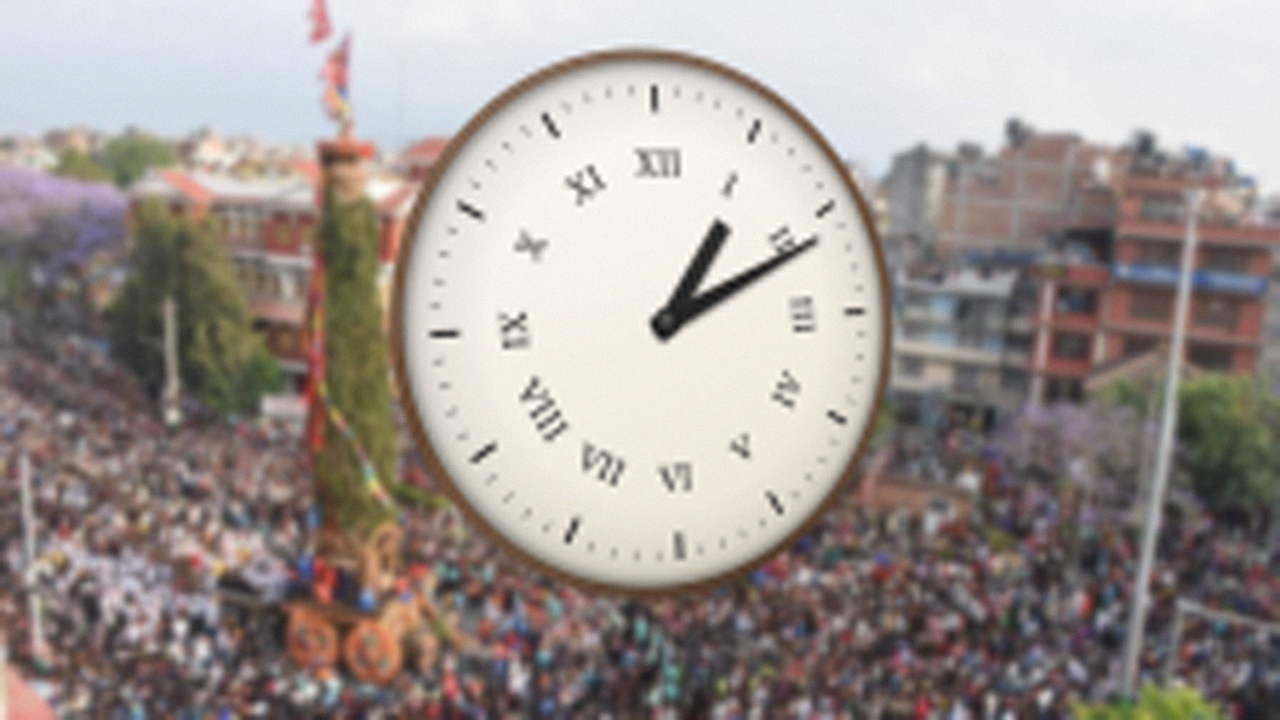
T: 1:11
